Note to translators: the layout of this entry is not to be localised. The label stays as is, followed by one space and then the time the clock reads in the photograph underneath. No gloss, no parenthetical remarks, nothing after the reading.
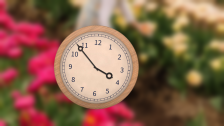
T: 3:53
